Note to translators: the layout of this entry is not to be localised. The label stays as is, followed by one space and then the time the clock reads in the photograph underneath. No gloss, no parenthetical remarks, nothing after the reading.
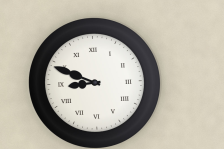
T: 8:49
